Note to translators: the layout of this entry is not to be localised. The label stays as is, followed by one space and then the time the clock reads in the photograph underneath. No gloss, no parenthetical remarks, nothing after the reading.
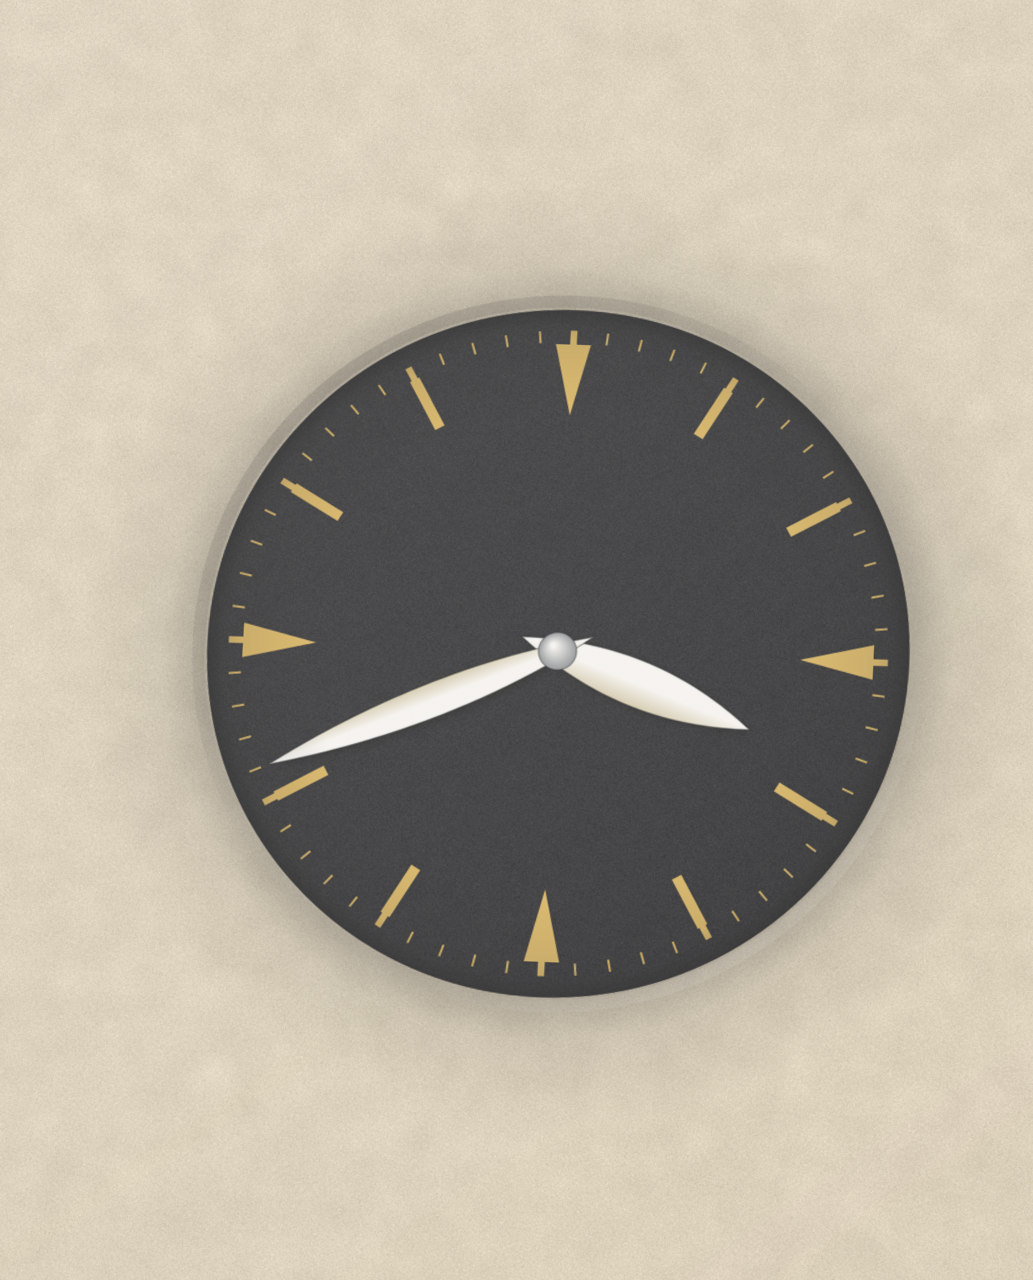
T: 3:41
